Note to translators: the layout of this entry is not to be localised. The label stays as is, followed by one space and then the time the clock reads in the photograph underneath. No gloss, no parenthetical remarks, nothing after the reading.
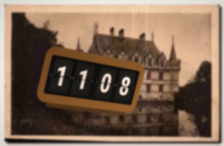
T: 11:08
